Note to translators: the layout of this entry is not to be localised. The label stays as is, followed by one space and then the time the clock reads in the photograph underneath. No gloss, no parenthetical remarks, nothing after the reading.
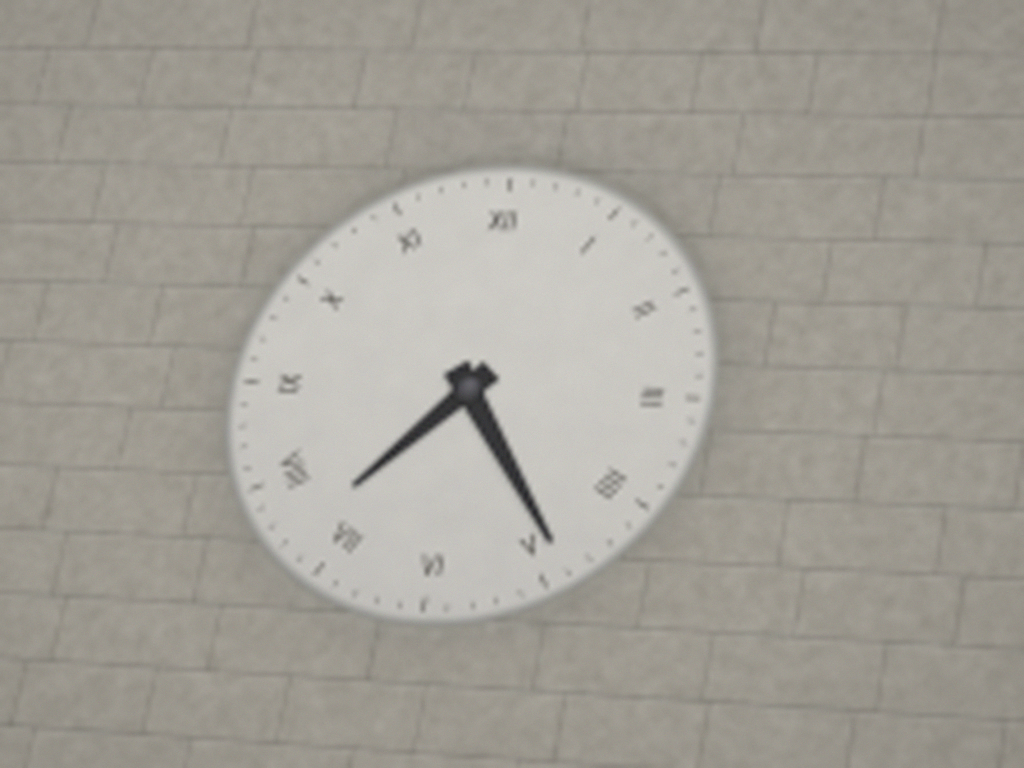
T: 7:24
